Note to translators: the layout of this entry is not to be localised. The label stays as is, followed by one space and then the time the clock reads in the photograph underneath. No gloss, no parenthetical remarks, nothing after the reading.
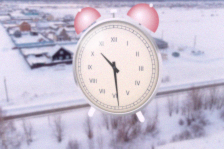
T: 10:29
